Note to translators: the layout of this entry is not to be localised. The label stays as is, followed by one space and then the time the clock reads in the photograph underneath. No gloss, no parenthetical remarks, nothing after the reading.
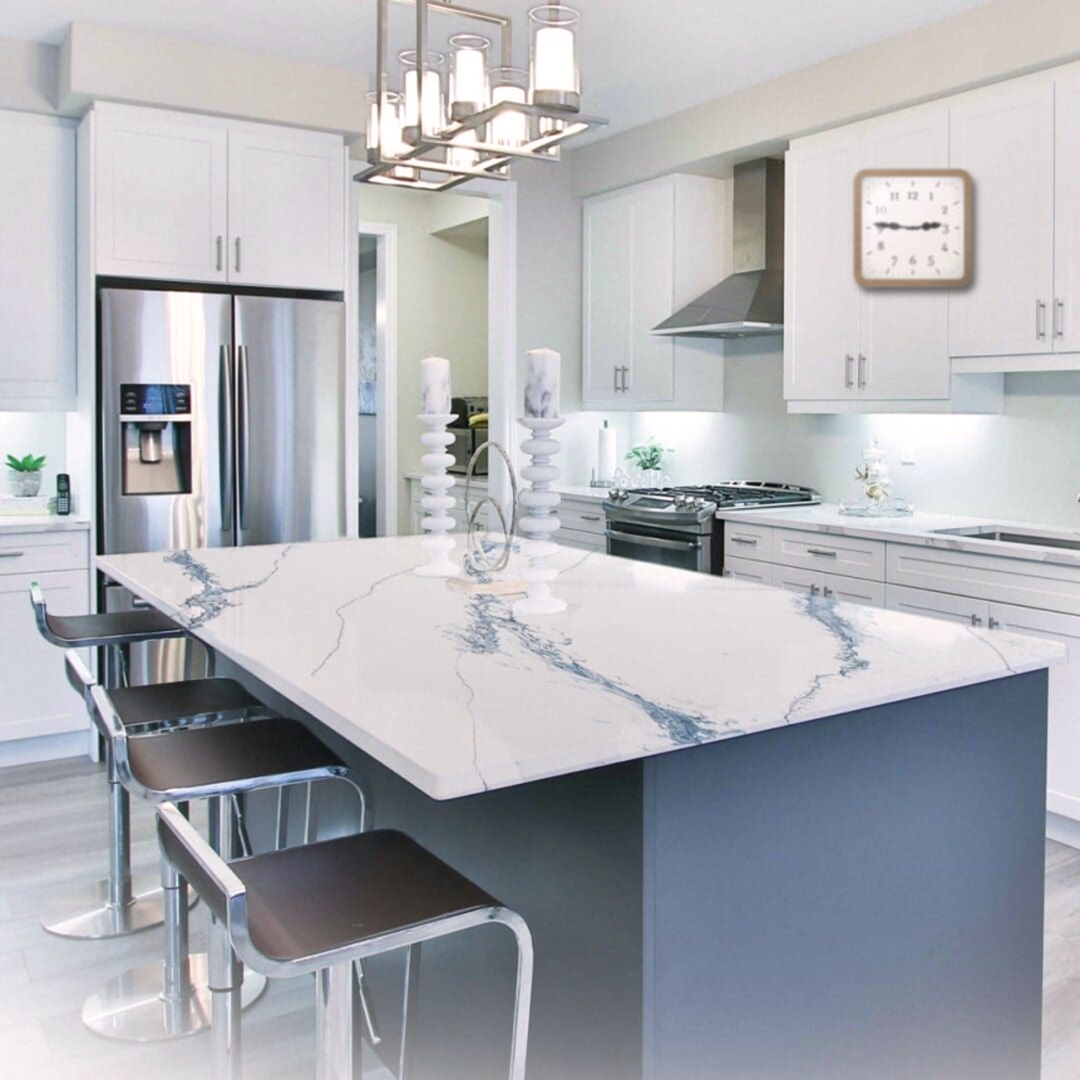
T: 2:46
